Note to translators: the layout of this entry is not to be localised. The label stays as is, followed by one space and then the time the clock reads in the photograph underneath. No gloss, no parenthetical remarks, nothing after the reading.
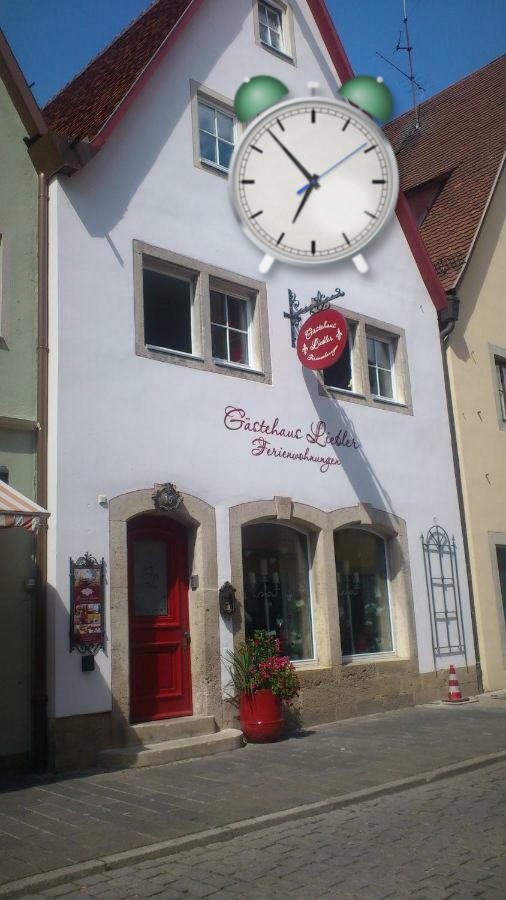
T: 6:53:09
